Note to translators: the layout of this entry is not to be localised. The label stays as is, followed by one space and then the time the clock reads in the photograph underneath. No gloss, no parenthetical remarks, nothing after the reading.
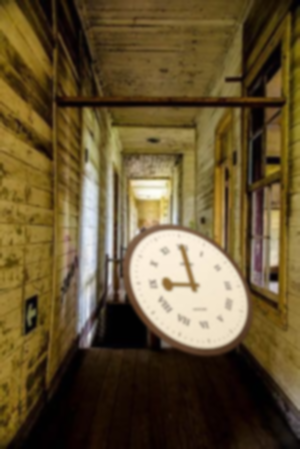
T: 9:00
